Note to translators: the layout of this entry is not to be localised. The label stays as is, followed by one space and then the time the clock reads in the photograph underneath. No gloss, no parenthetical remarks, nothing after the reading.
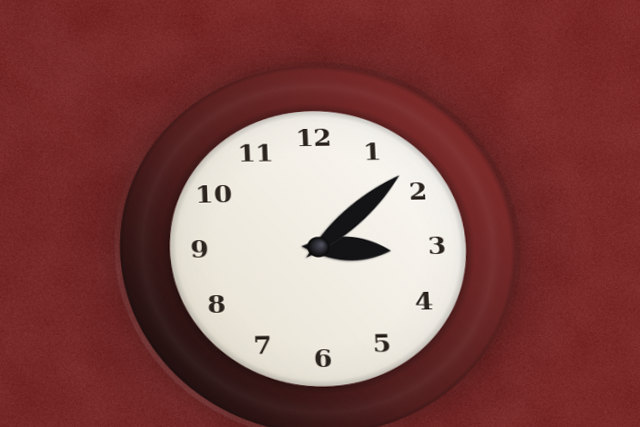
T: 3:08
